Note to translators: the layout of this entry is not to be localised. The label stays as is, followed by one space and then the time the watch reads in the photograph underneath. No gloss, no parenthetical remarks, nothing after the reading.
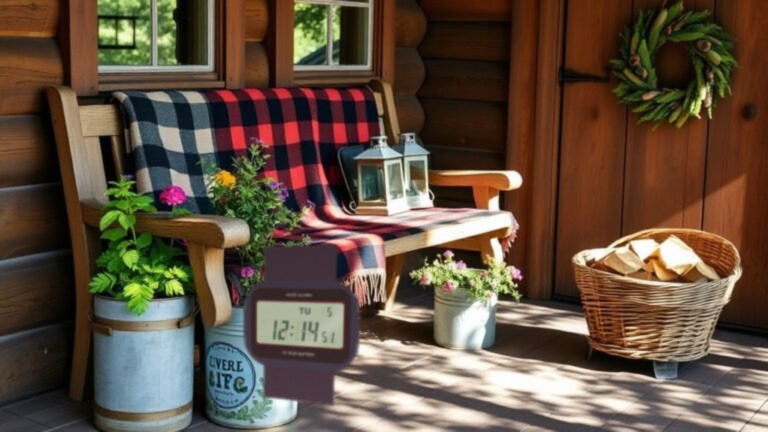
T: 12:14
